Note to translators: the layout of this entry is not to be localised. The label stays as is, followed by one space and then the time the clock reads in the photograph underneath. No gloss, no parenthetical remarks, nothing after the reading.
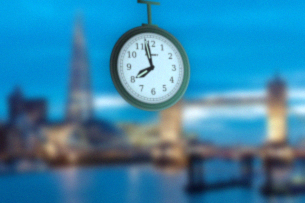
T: 7:58
